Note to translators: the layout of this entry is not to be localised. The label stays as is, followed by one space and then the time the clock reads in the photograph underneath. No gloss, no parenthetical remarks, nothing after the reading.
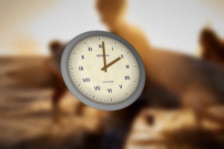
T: 2:01
